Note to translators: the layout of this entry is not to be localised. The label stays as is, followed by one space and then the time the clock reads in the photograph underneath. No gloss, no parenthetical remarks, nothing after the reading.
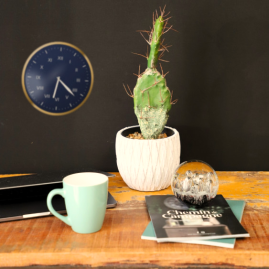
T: 6:22
